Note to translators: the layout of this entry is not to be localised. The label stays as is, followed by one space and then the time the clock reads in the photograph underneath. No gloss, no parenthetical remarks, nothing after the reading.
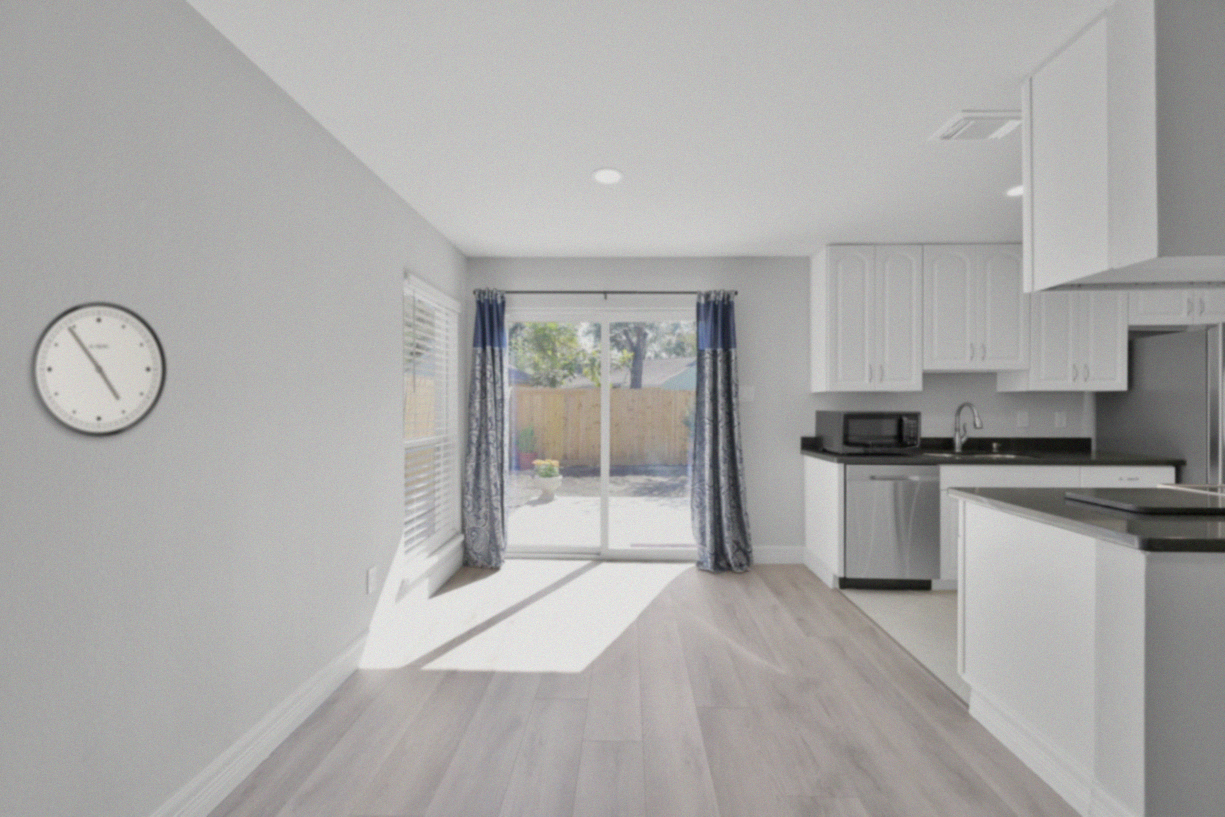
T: 4:54
